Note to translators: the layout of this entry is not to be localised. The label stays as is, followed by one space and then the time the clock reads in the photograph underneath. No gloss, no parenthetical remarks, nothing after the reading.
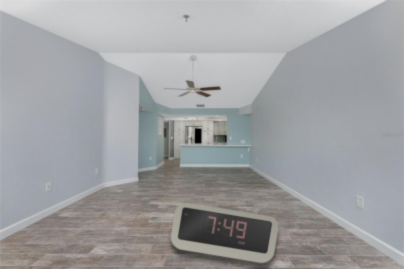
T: 7:49
